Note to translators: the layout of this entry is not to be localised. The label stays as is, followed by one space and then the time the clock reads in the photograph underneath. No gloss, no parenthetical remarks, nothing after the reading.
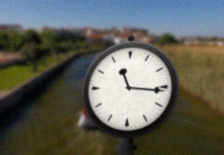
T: 11:16
